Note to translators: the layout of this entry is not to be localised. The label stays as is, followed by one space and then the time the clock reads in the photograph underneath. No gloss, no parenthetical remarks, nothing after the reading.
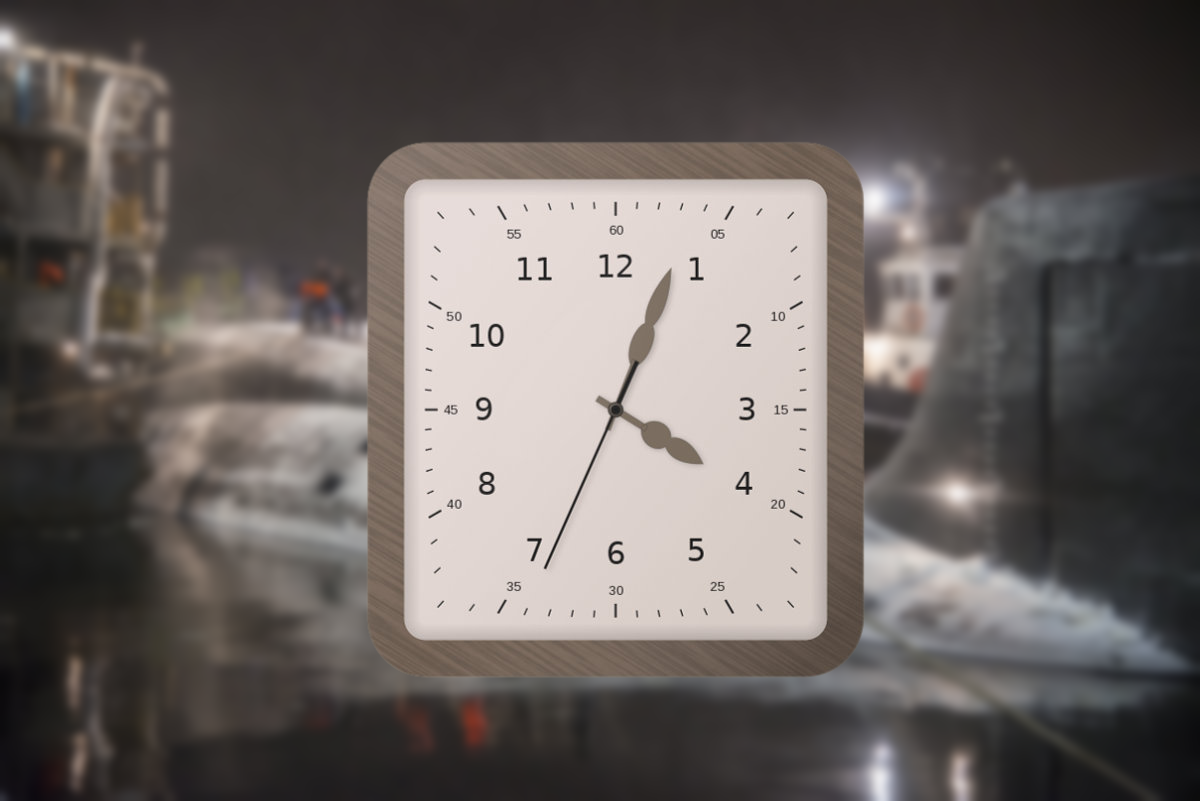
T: 4:03:34
